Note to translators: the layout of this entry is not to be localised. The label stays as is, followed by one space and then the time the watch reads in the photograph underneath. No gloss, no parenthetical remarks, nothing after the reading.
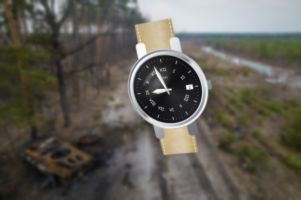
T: 8:57
